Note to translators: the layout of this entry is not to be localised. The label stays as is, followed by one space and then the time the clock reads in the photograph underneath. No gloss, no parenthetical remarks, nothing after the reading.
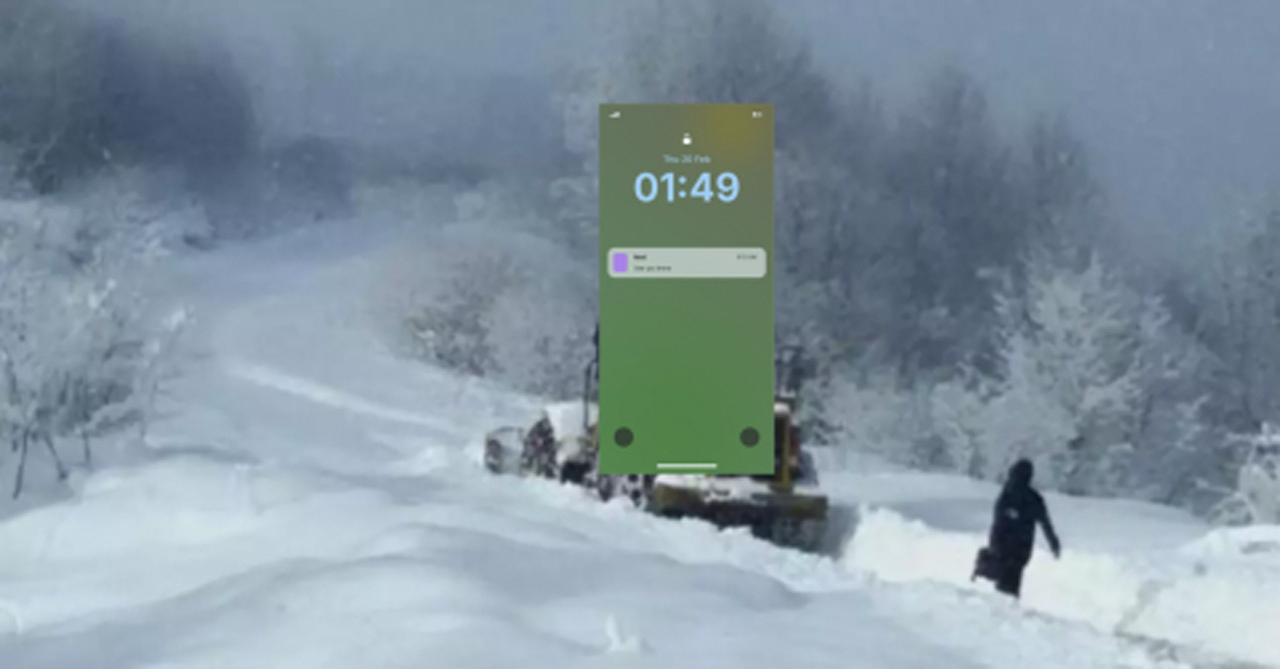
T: 1:49
